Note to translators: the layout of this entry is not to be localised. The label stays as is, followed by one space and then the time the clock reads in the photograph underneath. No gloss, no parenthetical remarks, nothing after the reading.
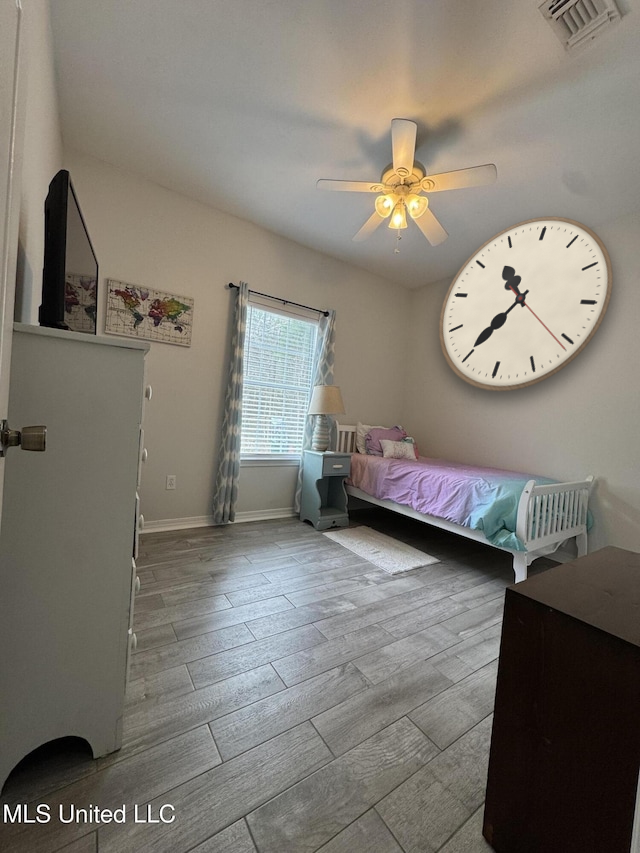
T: 10:35:21
